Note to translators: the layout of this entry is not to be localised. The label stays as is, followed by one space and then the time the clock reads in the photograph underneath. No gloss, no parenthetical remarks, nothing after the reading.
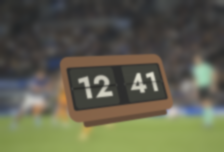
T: 12:41
